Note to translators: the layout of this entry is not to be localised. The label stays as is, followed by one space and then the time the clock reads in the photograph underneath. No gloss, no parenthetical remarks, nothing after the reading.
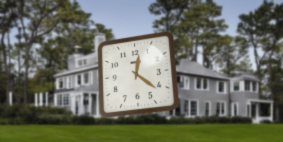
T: 12:22
